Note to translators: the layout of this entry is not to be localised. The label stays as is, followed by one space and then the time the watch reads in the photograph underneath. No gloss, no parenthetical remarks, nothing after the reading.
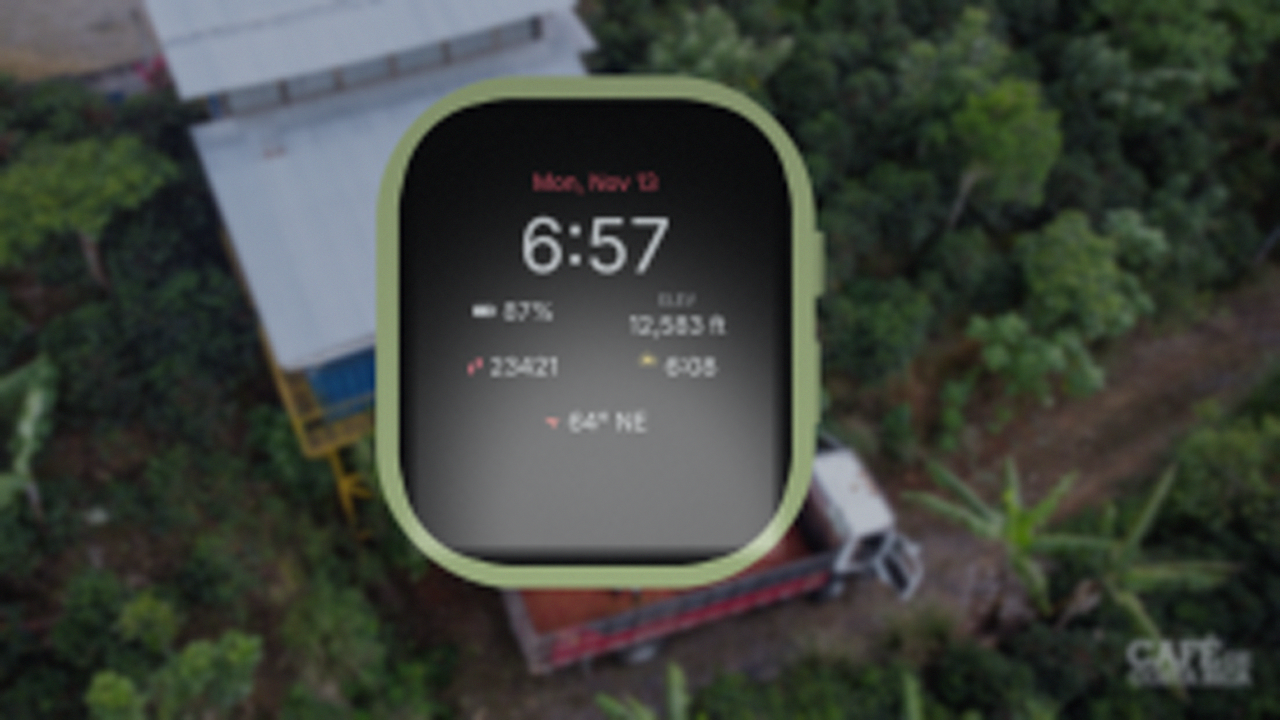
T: 6:57
